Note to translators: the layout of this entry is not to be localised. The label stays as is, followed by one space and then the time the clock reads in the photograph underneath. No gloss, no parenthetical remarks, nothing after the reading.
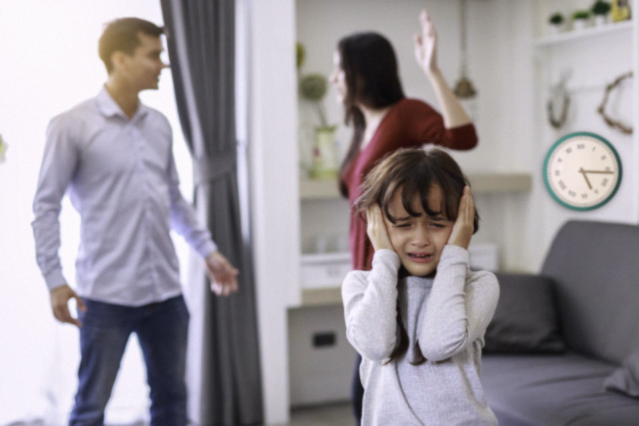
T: 5:16
